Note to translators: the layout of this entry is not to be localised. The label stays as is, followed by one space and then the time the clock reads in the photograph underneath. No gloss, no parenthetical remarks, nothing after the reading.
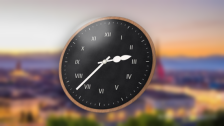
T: 2:37
